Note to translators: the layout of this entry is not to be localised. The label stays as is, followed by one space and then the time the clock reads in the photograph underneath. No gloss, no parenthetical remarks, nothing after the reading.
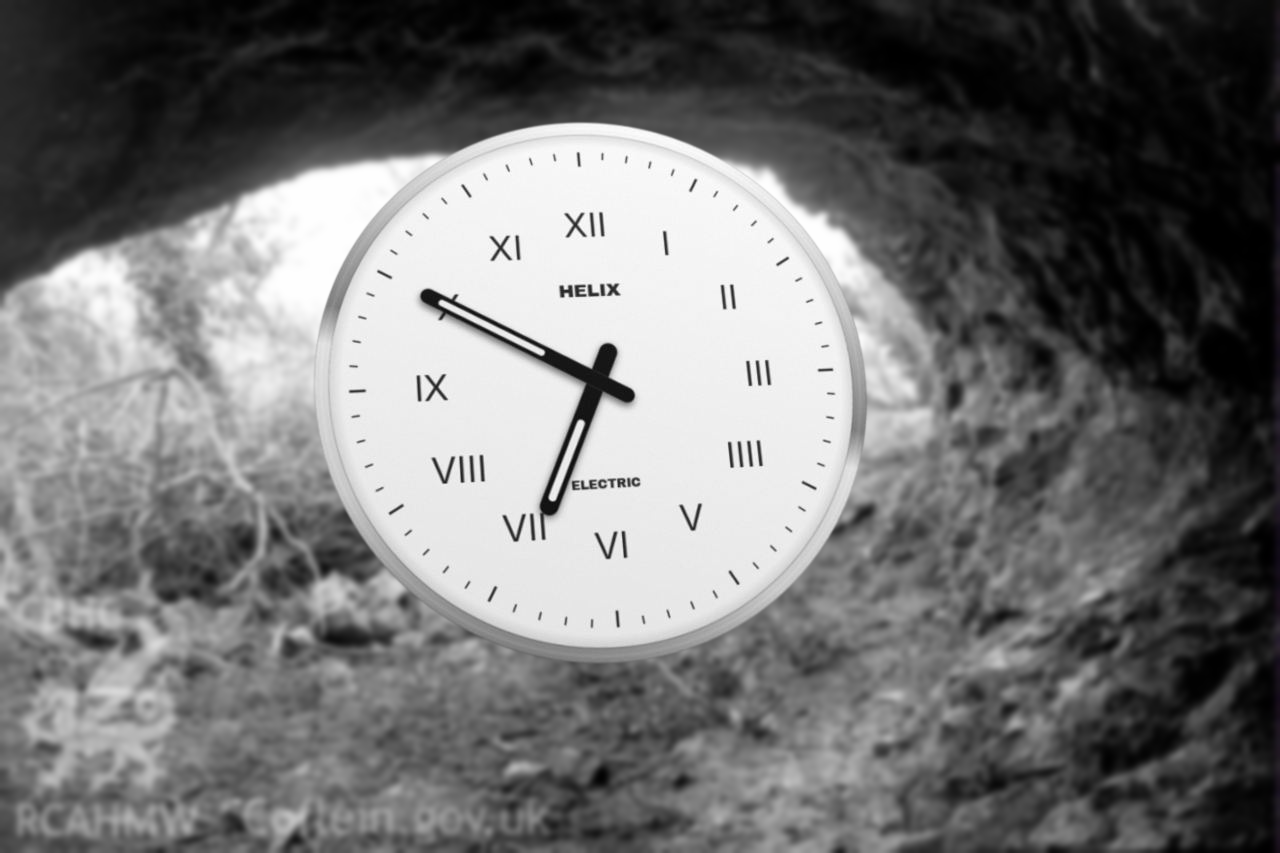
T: 6:50
